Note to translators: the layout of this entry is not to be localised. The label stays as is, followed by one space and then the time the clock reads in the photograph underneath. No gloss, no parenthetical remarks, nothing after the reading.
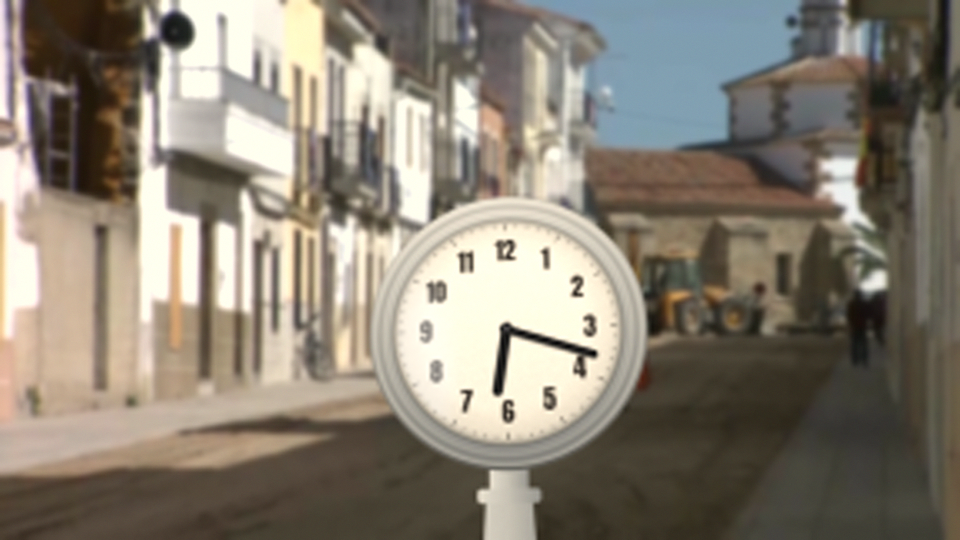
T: 6:18
